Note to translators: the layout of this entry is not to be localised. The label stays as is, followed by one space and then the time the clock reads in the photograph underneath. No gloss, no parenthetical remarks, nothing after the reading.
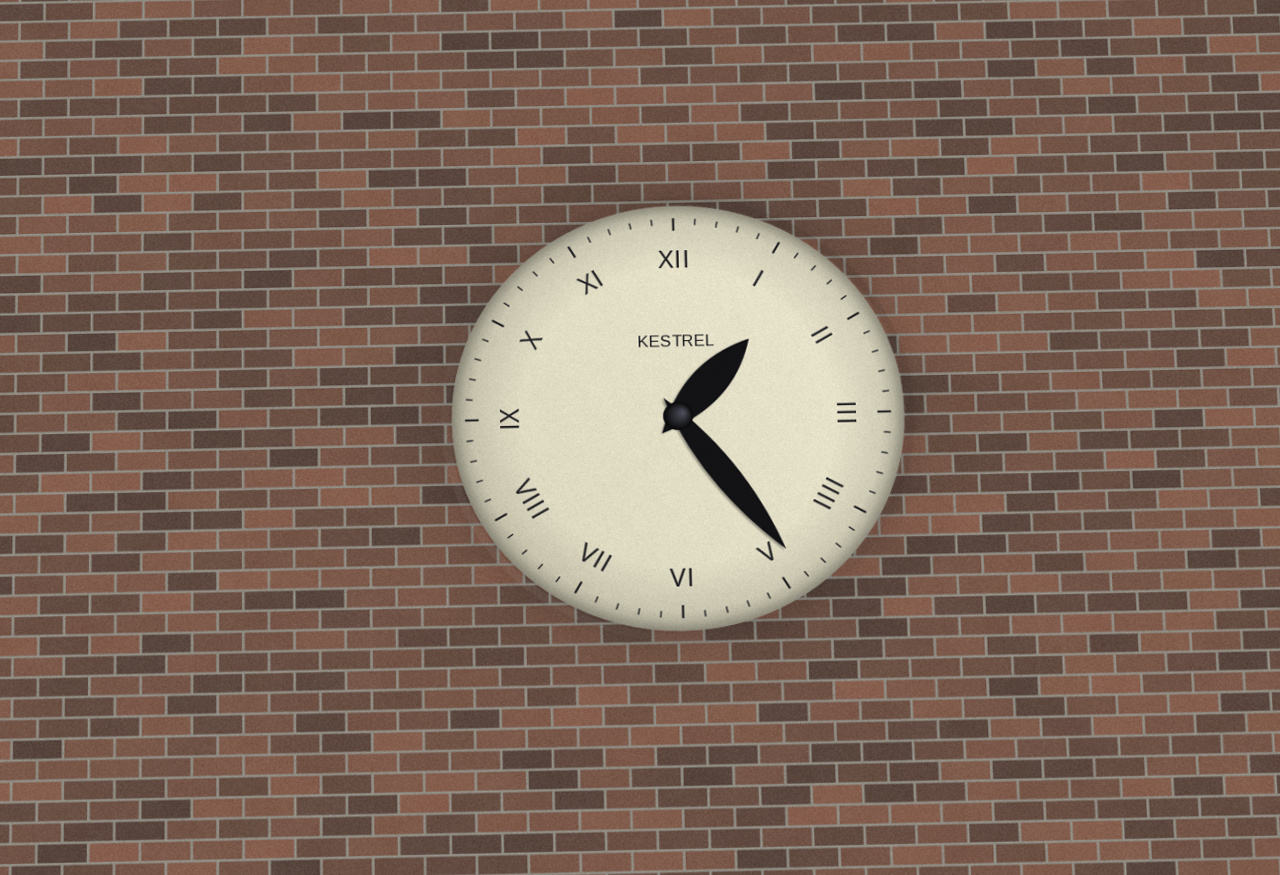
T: 1:24
